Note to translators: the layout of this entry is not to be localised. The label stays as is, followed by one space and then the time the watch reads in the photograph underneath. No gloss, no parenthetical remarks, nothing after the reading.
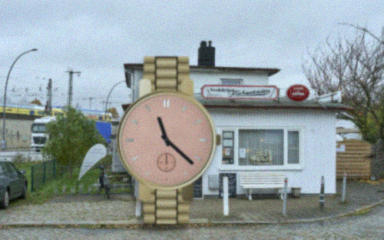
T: 11:22
